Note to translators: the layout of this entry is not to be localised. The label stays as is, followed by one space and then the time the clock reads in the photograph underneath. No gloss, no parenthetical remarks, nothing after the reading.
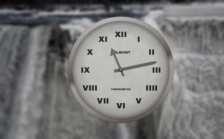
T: 11:13
